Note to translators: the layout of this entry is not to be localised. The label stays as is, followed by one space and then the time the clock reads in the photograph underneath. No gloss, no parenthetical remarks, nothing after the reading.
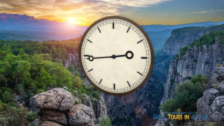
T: 2:44
